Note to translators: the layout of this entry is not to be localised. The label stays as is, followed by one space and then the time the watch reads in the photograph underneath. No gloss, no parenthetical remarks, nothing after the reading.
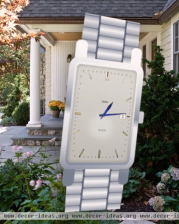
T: 1:14
